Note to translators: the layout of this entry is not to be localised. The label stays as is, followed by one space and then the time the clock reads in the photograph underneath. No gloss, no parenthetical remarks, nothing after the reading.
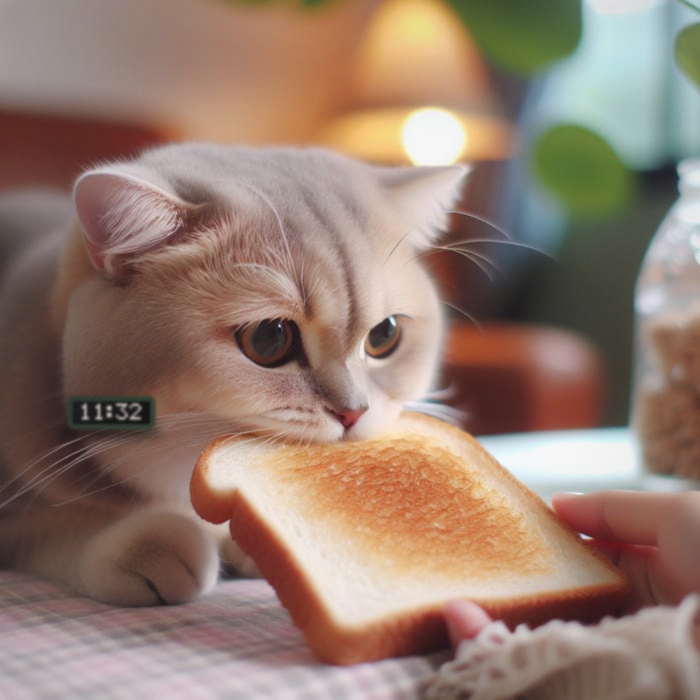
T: 11:32
